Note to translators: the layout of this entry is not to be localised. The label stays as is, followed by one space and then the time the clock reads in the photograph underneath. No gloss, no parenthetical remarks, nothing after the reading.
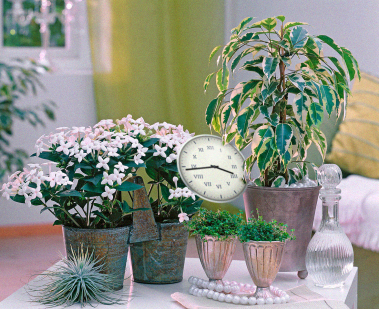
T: 3:44
